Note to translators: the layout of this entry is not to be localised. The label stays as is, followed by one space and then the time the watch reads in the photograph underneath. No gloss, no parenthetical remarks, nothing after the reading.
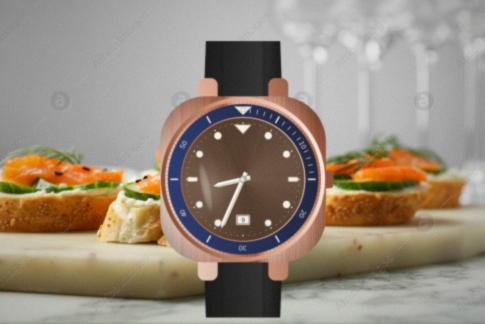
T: 8:34
